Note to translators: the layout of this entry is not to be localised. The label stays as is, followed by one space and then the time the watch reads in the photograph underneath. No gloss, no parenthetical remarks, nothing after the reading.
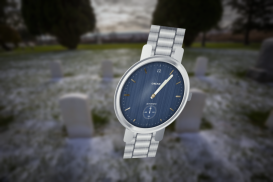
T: 1:06
